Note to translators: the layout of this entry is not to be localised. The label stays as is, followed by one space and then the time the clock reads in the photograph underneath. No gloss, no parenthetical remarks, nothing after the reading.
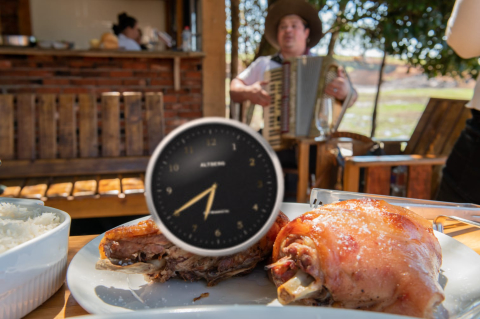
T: 6:40
